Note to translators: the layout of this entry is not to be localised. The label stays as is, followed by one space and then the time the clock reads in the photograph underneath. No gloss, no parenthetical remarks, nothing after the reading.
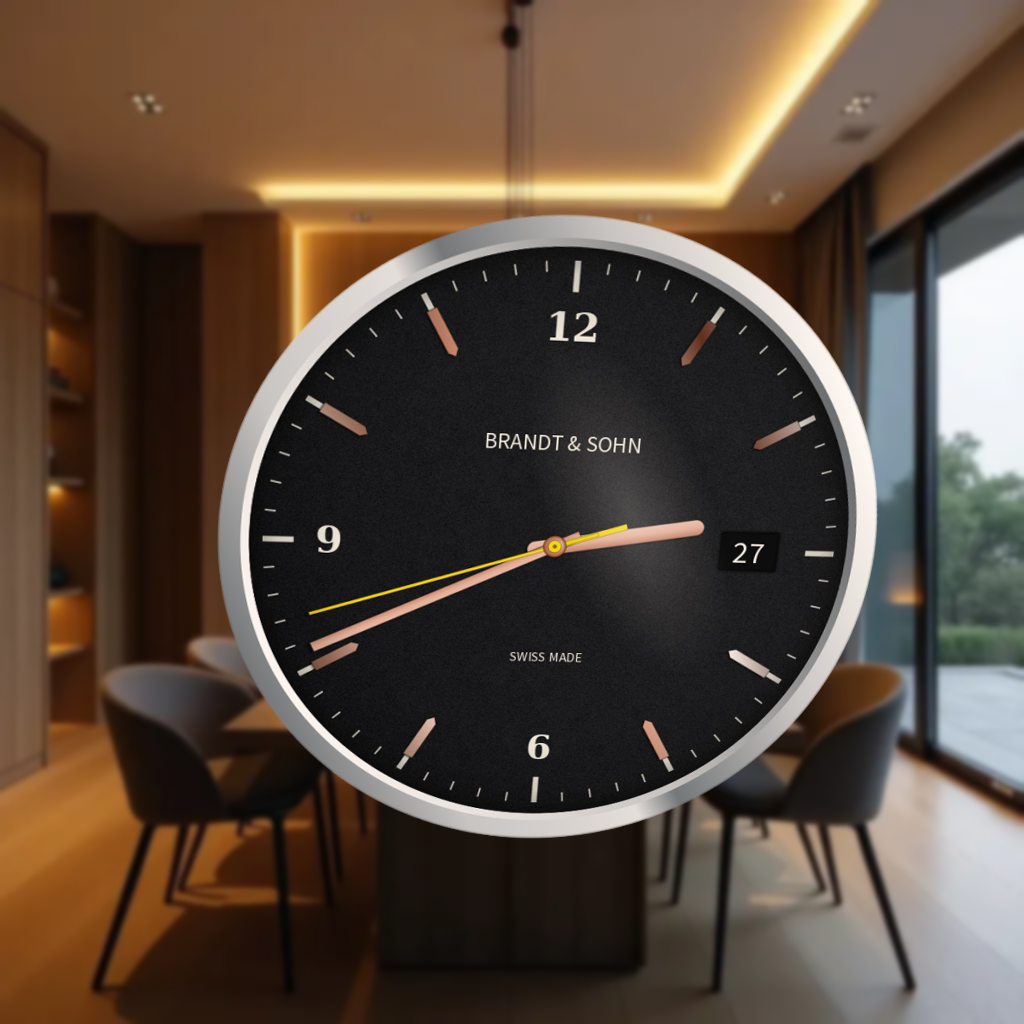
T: 2:40:42
